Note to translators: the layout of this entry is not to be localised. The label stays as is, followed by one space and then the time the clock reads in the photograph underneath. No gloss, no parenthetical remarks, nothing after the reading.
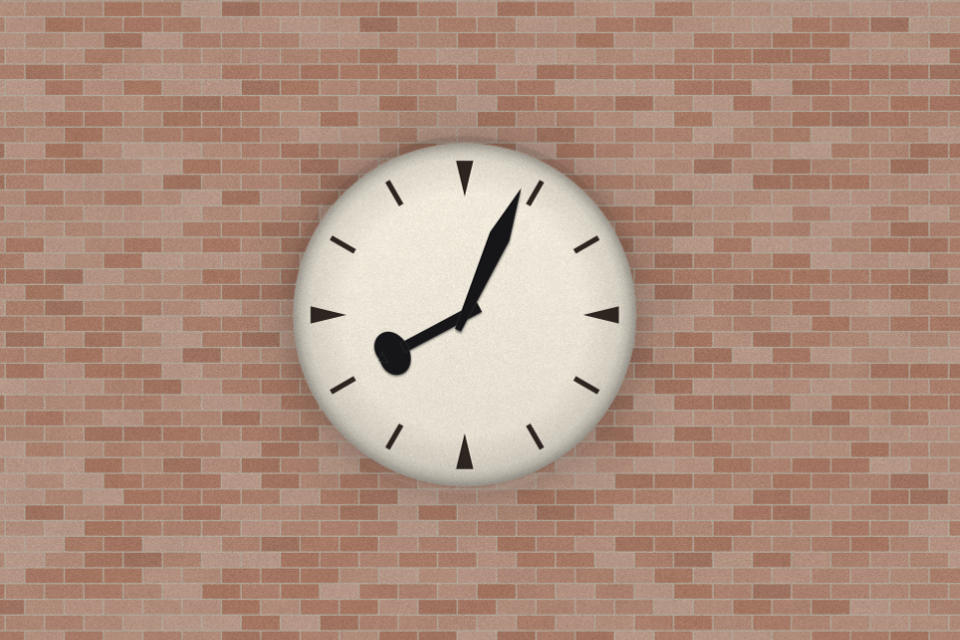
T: 8:04
